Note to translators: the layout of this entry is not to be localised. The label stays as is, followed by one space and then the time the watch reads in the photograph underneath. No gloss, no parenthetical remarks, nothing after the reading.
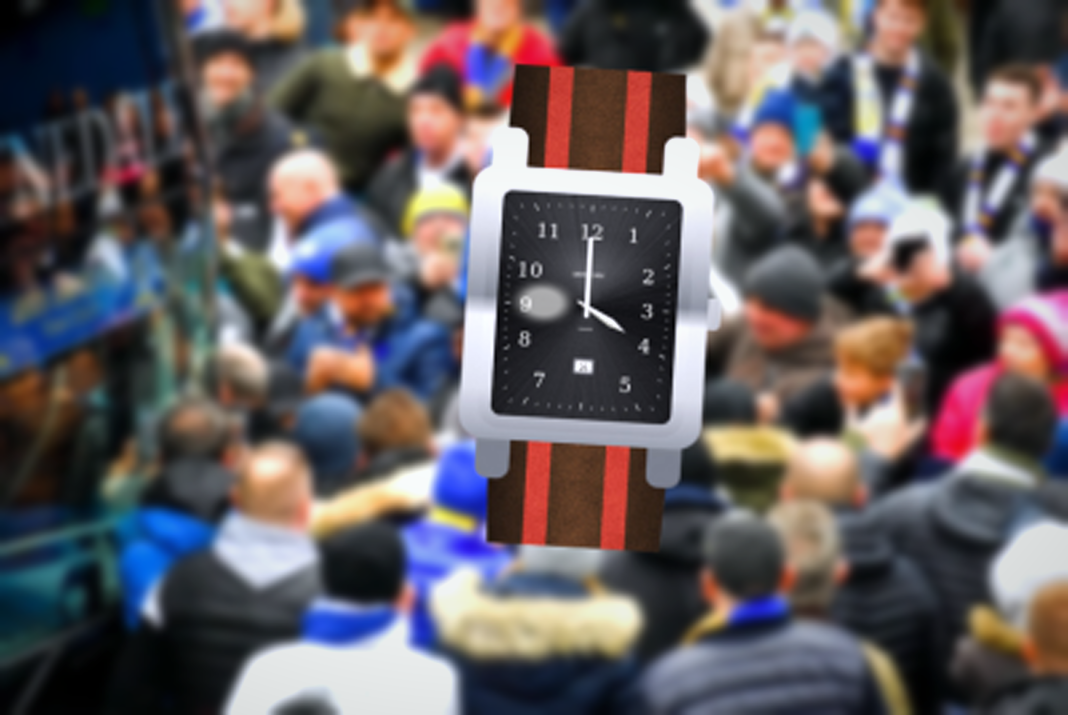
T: 4:00
